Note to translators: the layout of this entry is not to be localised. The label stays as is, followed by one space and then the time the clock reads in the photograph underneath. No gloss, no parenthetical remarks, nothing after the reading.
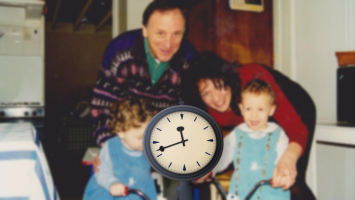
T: 11:42
